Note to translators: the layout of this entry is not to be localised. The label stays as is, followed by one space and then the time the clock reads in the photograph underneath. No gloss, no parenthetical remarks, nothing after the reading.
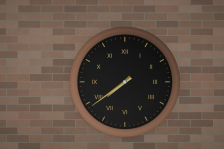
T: 7:39
